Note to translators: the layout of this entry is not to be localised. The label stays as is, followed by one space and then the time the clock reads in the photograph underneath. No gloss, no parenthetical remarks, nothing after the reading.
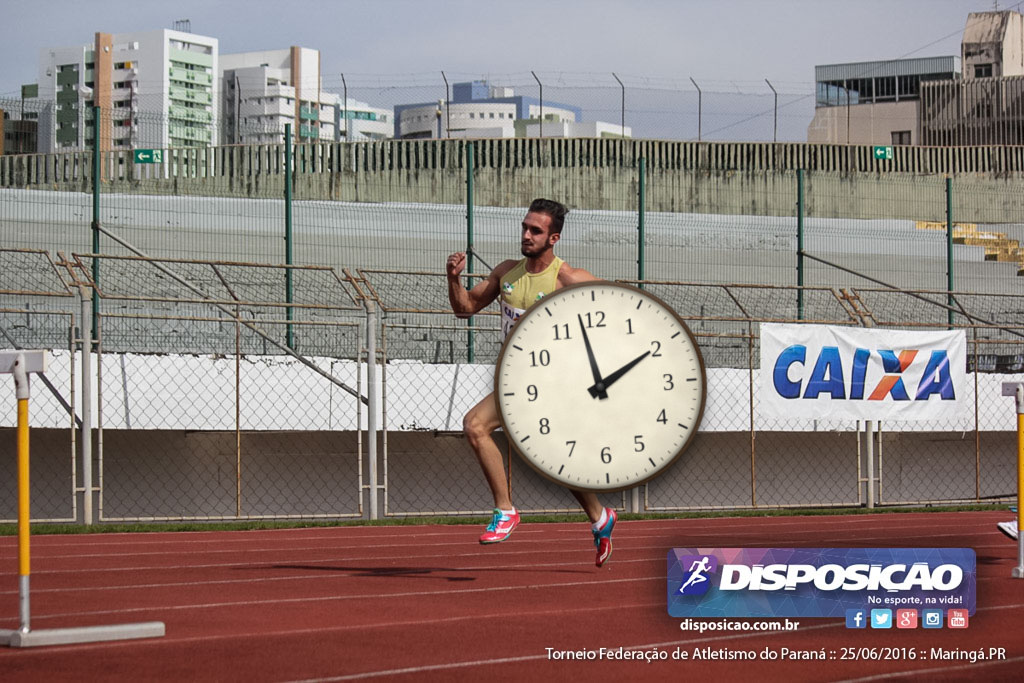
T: 1:58
